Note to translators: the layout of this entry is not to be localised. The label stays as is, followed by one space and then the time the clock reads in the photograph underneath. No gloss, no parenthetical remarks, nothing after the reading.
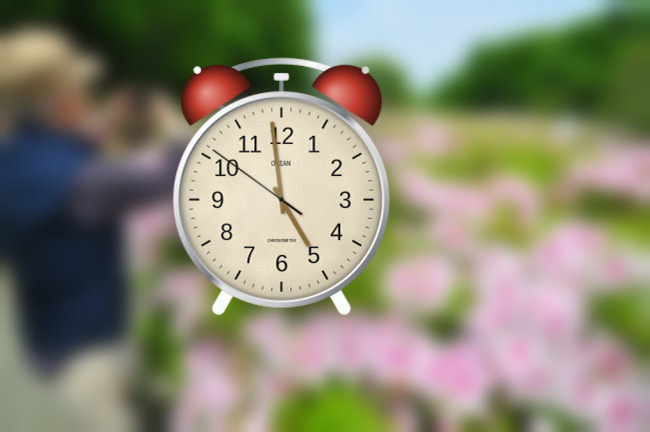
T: 4:58:51
